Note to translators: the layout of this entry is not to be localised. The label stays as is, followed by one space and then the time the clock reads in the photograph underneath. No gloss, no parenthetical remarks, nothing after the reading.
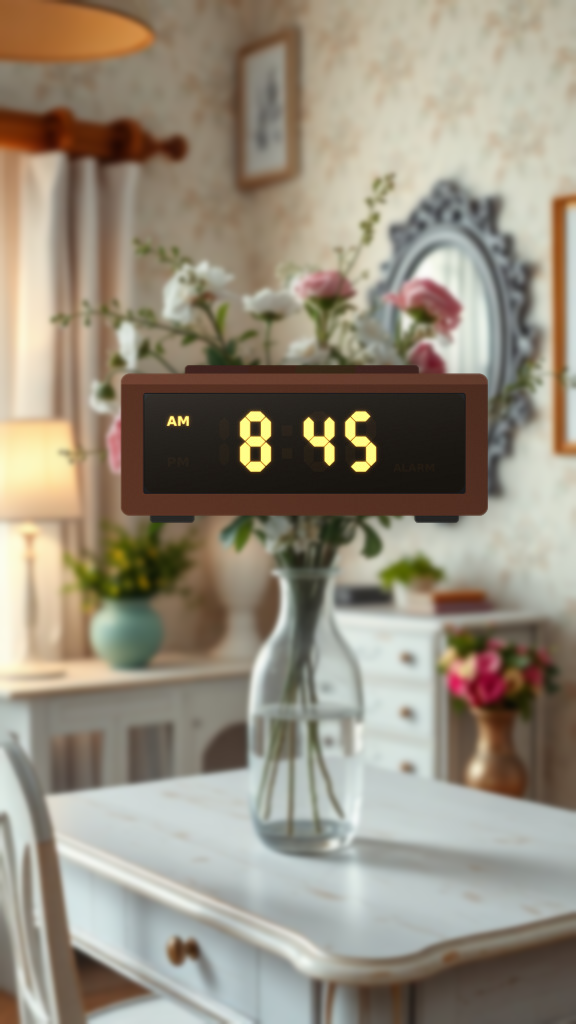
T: 8:45
